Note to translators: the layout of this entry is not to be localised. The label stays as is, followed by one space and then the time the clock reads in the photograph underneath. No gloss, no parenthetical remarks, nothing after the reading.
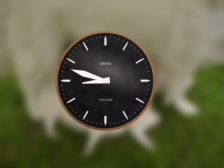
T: 8:48
